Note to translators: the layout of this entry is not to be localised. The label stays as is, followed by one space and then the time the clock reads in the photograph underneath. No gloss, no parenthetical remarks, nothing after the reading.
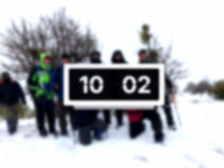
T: 10:02
